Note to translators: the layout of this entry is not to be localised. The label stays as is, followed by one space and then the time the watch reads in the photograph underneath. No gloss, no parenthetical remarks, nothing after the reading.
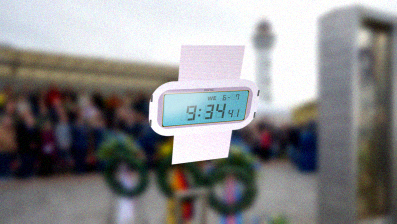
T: 9:34:41
